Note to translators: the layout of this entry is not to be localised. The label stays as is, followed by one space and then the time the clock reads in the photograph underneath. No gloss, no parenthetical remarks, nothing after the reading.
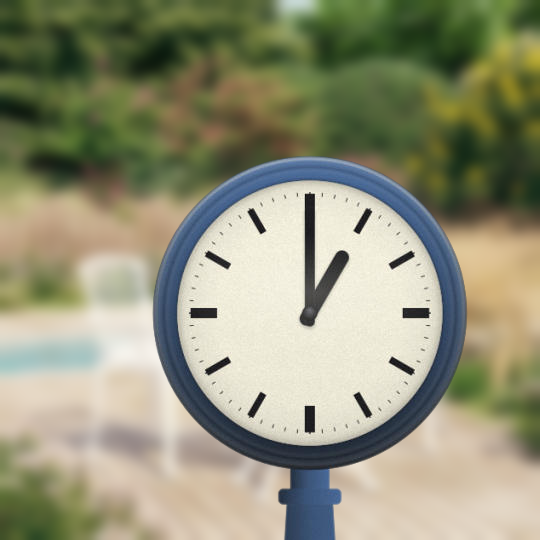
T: 1:00
